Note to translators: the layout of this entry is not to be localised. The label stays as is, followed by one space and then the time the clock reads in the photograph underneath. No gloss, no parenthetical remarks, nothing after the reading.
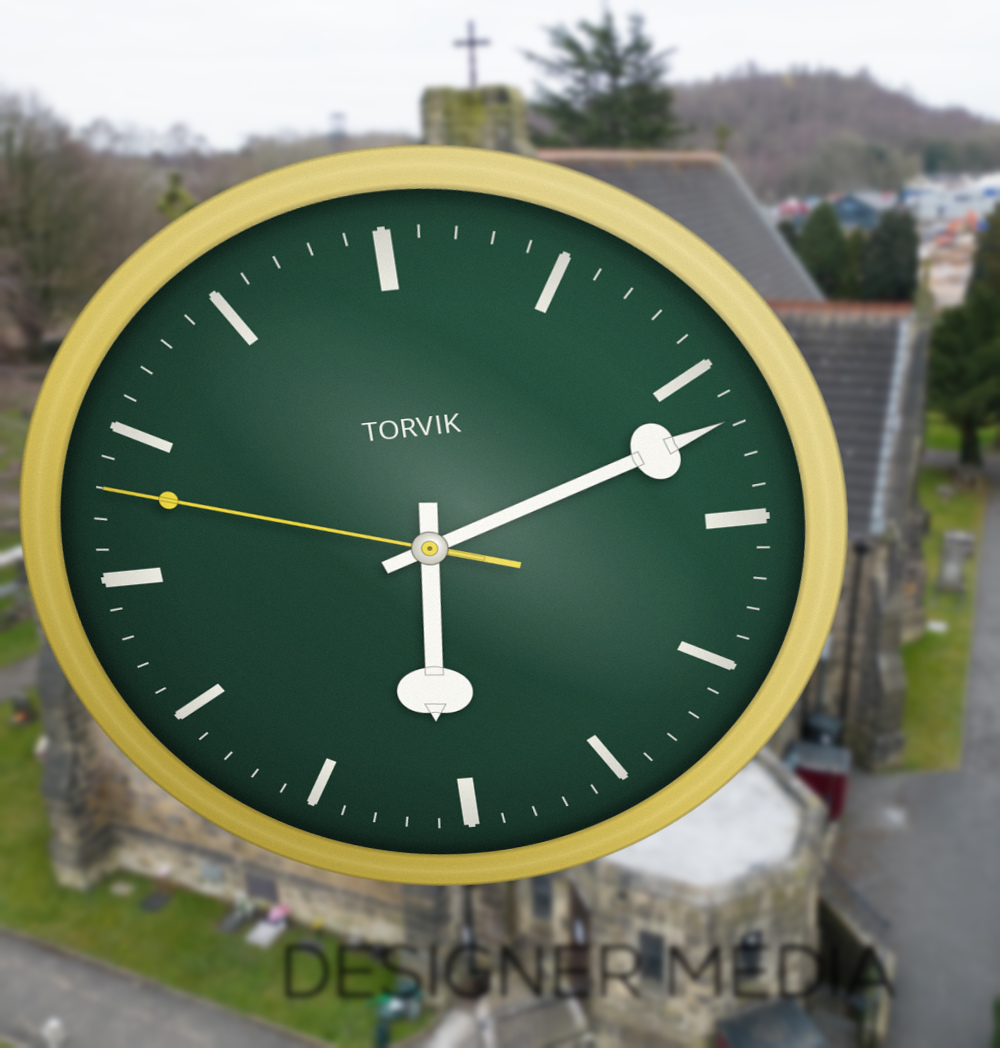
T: 6:11:48
